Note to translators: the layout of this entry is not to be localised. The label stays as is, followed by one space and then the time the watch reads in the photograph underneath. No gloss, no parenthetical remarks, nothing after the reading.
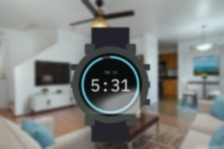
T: 5:31
